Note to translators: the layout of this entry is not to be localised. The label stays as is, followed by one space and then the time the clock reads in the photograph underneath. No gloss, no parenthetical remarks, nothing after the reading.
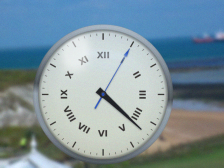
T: 4:22:05
